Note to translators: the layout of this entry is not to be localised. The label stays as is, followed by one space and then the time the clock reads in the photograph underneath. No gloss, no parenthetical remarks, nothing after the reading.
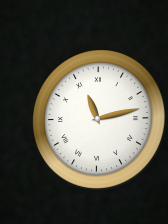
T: 11:13
